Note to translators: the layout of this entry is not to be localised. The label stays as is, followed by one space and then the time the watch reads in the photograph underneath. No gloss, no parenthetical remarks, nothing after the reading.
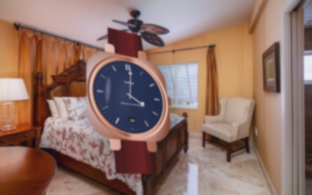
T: 4:01
